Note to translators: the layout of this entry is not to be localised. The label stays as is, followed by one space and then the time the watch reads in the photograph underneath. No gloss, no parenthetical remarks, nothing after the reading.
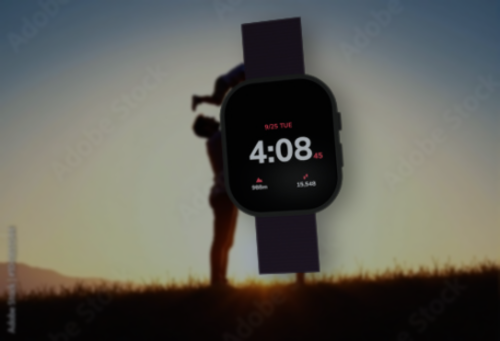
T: 4:08
